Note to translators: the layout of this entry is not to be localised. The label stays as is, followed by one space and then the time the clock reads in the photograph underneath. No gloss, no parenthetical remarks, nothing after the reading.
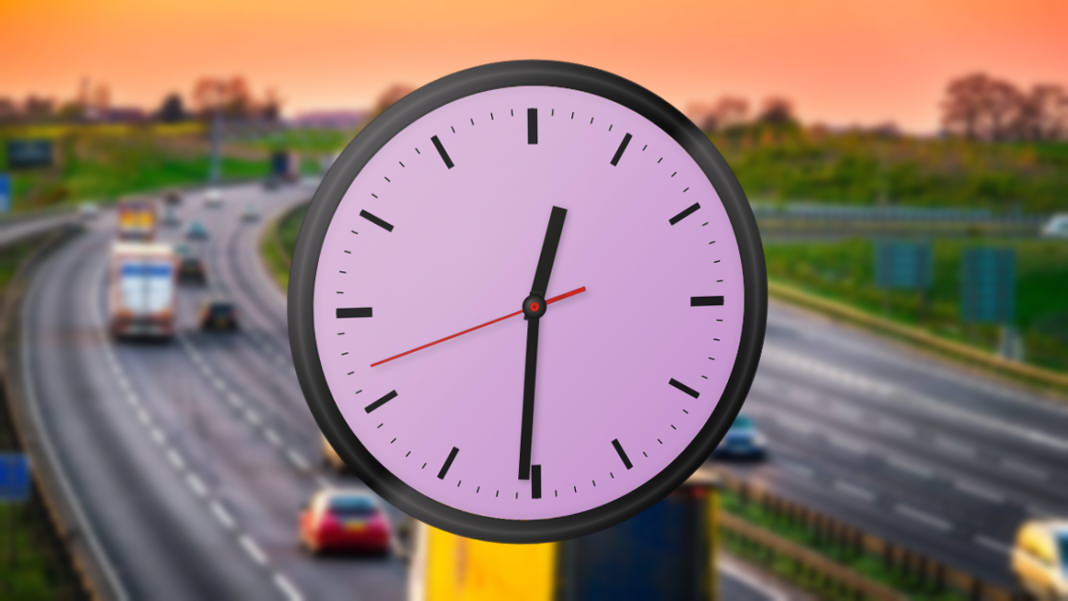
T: 12:30:42
